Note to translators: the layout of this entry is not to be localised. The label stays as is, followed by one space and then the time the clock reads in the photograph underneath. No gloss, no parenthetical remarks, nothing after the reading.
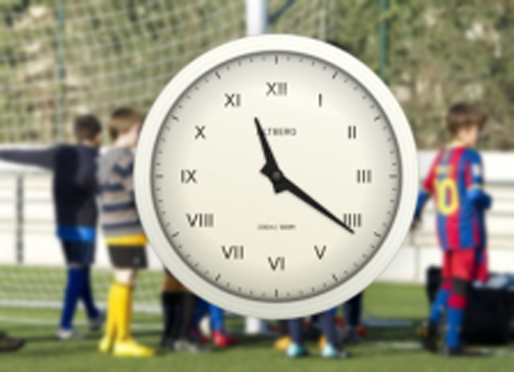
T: 11:21
